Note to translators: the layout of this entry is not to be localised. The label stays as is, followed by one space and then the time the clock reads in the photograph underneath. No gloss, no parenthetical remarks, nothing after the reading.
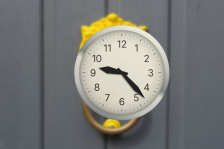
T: 9:23
